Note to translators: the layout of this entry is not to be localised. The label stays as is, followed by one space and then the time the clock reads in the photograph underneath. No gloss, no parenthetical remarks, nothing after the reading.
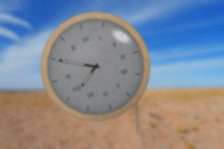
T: 7:50
